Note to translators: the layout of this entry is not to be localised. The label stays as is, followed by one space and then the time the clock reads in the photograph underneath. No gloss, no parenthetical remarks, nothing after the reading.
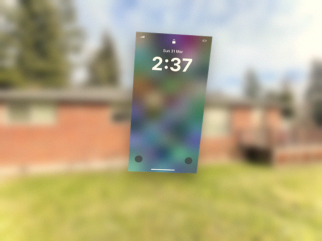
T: 2:37
